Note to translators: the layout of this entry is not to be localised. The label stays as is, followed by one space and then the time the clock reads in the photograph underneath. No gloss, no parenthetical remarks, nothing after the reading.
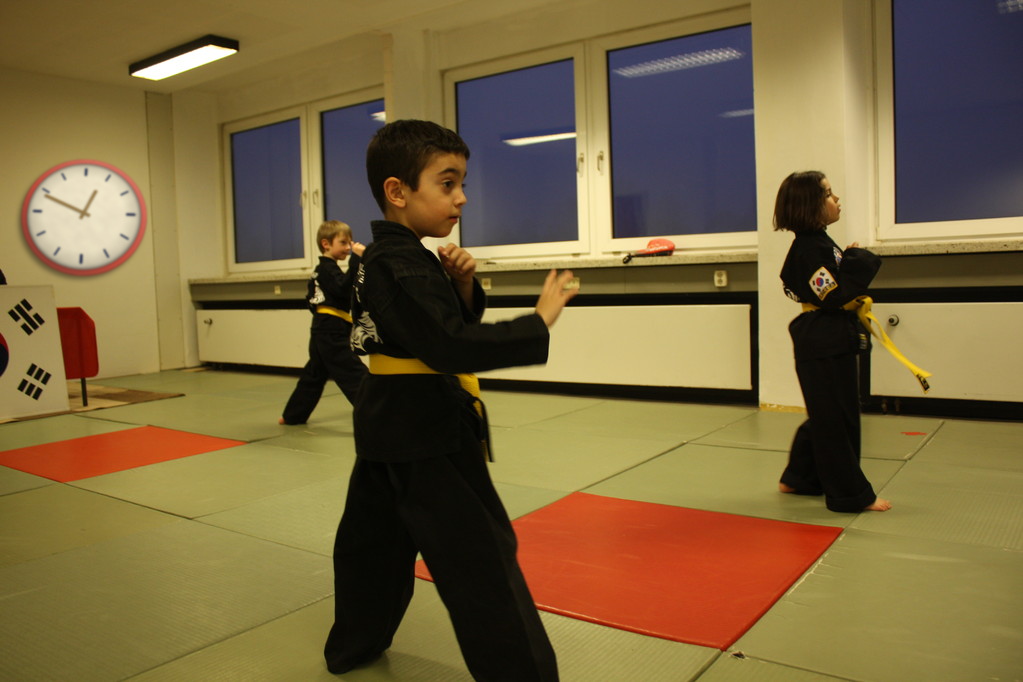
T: 12:49
